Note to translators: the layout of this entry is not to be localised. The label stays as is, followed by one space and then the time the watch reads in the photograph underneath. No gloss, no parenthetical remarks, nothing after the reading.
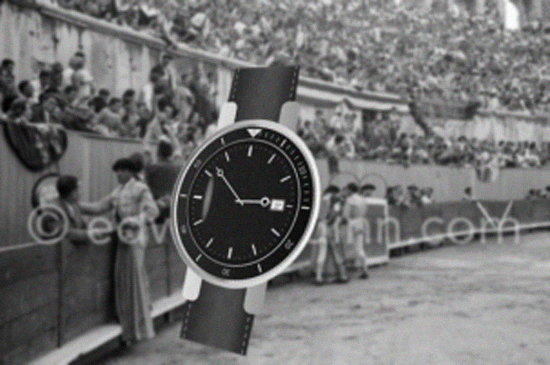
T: 2:52
